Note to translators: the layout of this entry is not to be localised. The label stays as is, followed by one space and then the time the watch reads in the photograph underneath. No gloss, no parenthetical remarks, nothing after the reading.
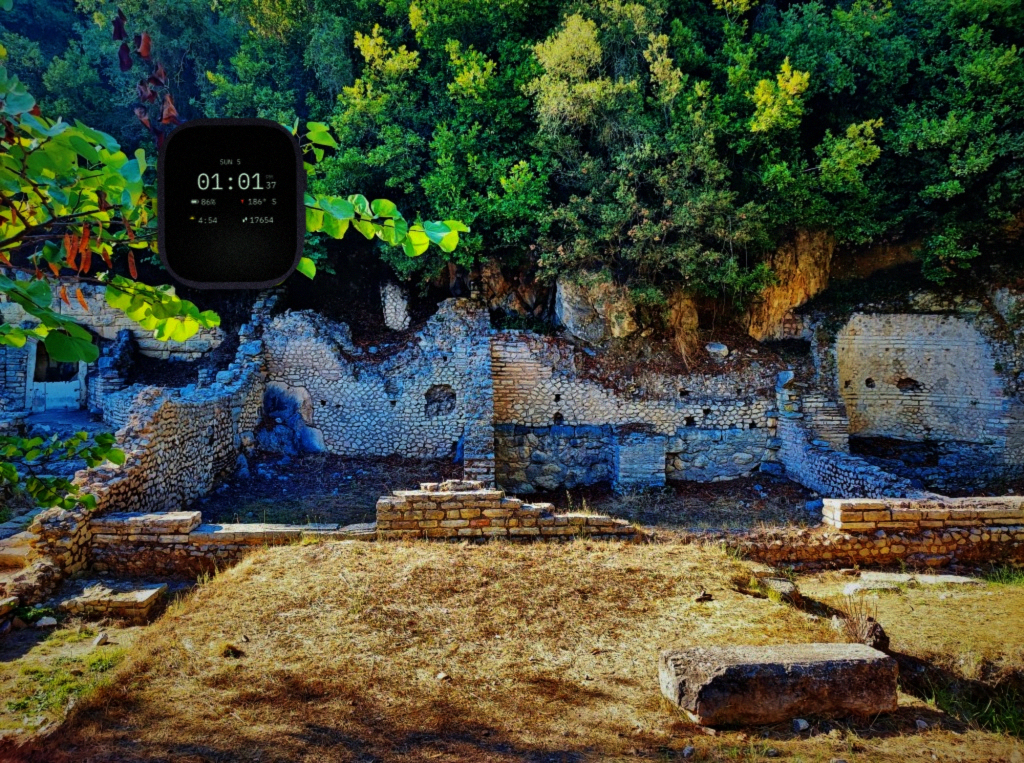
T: 1:01:37
